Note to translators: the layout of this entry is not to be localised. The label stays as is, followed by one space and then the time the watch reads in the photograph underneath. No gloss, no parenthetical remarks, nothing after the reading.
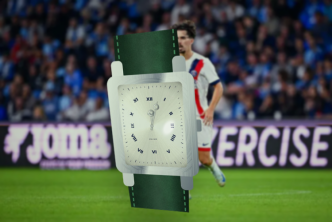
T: 12:03
